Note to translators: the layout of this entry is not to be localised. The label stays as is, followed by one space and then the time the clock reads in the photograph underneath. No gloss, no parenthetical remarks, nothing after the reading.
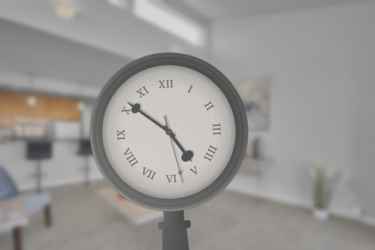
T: 4:51:28
